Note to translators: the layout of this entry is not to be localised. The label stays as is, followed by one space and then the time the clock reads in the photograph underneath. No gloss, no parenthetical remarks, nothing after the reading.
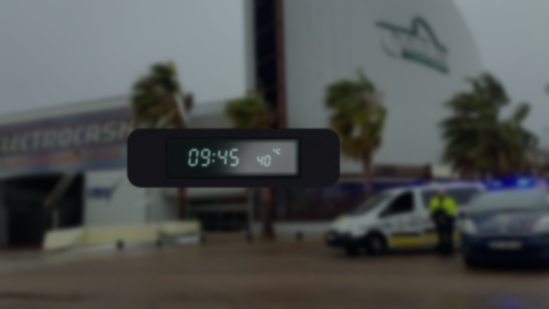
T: 9:45
